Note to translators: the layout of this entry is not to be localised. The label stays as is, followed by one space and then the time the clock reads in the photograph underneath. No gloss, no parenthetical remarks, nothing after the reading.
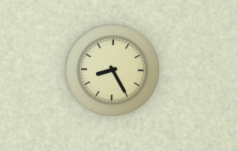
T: 8:25
